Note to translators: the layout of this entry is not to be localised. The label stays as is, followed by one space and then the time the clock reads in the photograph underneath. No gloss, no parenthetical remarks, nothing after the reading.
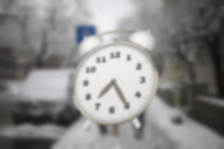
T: 7:25
